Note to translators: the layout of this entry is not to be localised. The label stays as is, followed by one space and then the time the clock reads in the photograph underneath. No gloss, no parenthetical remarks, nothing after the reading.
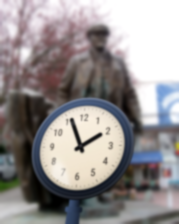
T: 1:56
